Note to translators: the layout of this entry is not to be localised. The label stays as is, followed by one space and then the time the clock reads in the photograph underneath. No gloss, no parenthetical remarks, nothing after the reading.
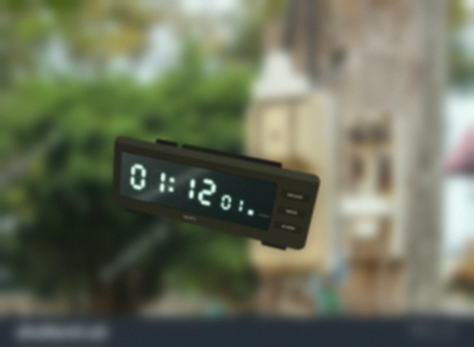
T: 1:12:01
